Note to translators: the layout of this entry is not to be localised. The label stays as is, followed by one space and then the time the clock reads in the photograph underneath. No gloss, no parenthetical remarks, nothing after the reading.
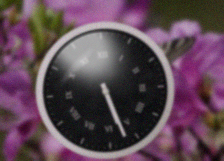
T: 5:27
